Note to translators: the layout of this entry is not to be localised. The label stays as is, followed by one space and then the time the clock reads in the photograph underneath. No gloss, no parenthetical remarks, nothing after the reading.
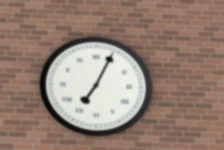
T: 7:04
